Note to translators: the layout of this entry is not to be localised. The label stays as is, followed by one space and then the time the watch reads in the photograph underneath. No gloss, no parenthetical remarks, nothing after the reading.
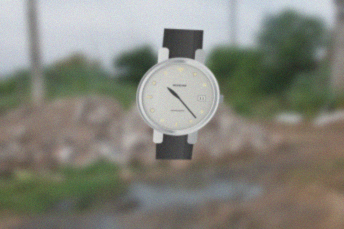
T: 10:23
